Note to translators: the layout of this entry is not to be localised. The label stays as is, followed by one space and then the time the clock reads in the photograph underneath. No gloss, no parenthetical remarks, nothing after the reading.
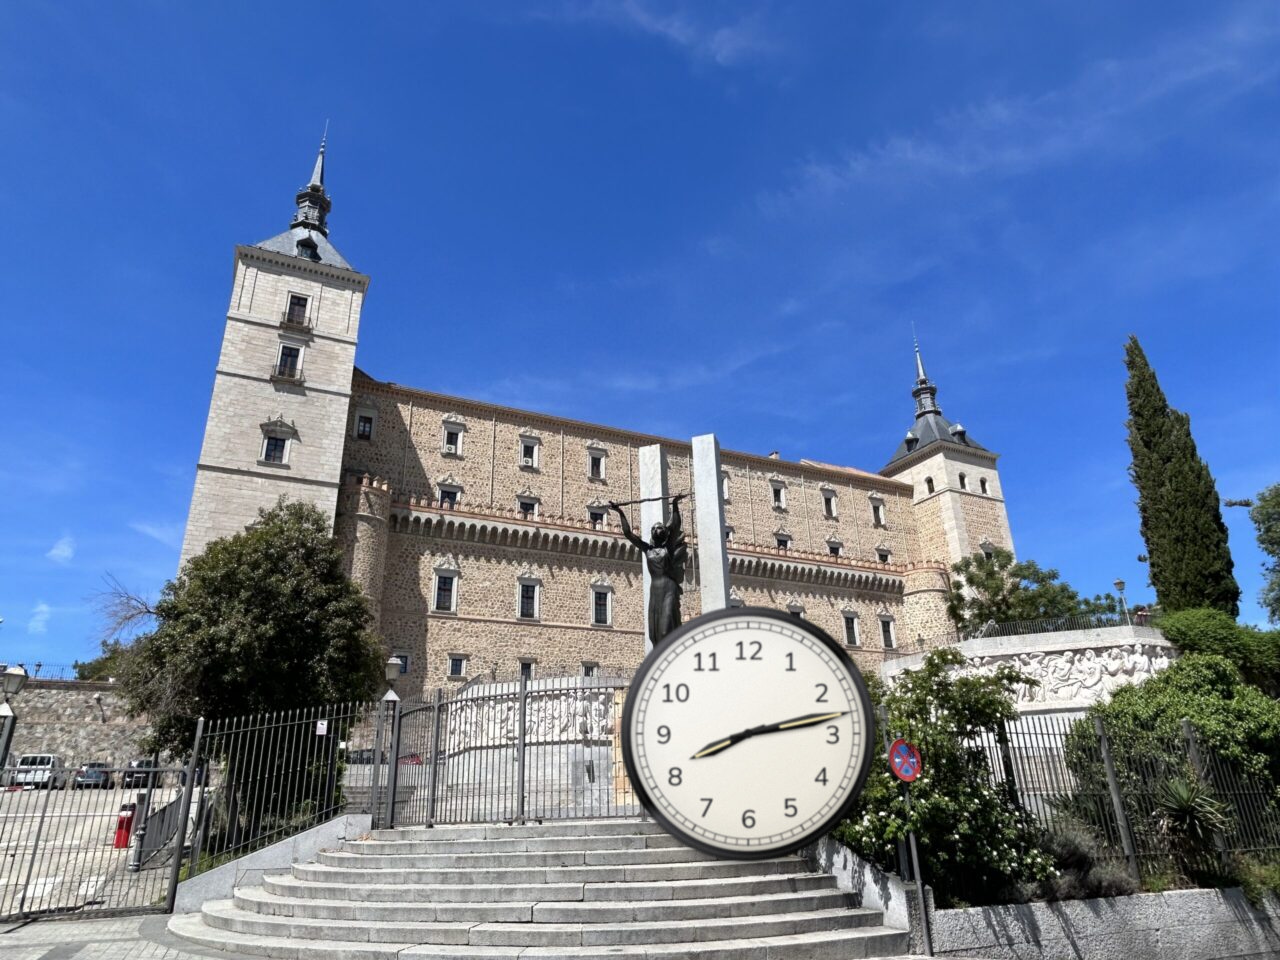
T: 8:13
